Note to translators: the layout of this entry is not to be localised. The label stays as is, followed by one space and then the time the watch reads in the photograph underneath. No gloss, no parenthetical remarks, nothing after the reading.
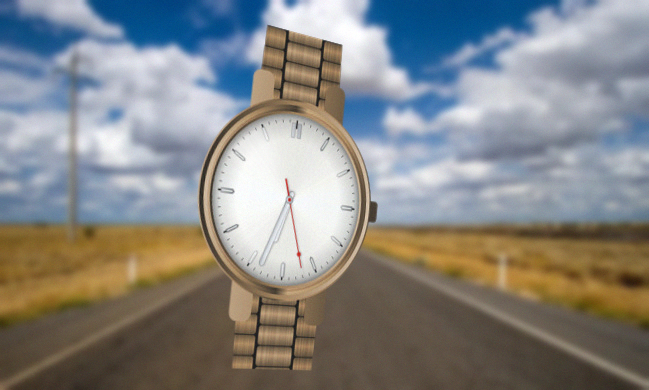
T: 6:33:27
